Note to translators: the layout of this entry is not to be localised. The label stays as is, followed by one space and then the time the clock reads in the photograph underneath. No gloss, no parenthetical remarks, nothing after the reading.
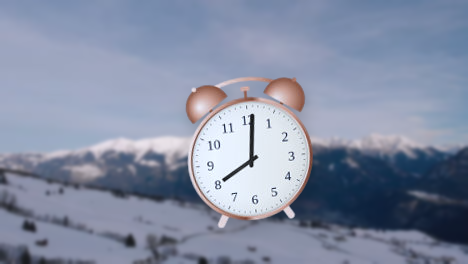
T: 8:01
